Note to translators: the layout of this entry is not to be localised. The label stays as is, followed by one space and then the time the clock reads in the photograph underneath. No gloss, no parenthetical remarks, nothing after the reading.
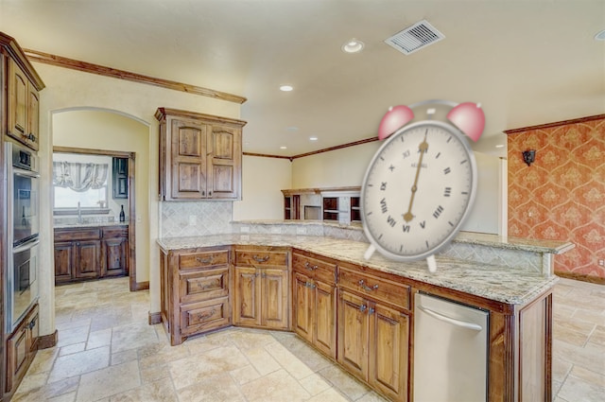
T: 6:00
